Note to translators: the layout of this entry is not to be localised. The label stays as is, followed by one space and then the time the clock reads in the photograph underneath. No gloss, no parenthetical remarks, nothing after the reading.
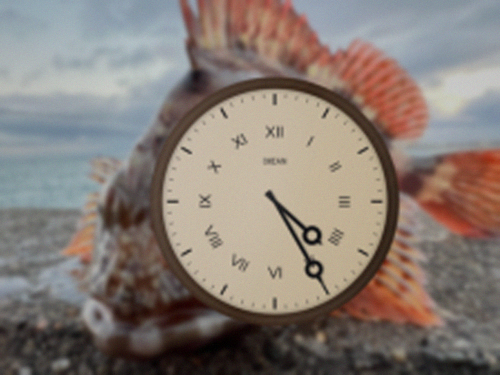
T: 4:25
